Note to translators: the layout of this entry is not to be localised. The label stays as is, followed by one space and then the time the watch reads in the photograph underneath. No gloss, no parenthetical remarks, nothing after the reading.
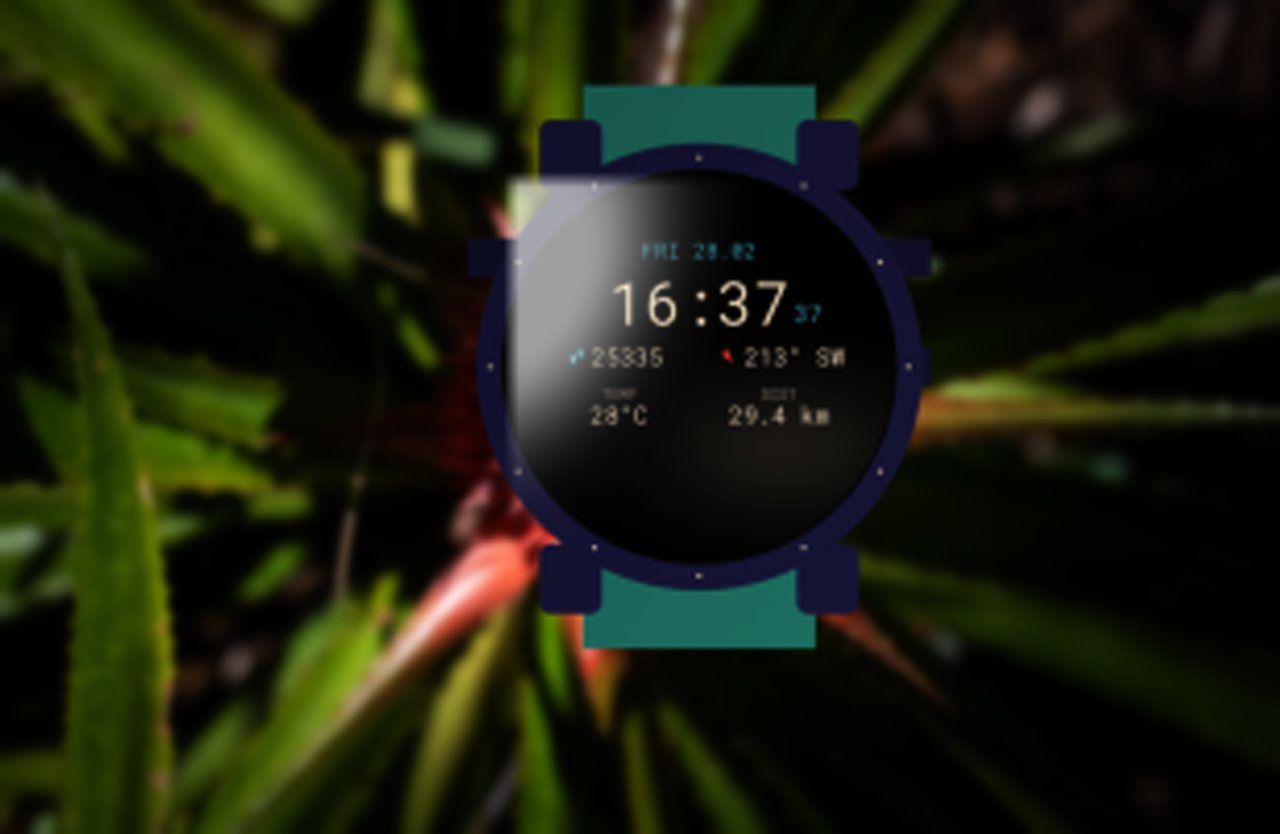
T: 16:37
